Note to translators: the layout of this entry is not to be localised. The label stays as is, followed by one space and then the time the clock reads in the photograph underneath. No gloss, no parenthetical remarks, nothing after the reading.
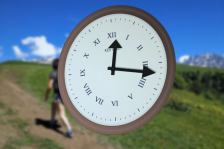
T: 12:17
